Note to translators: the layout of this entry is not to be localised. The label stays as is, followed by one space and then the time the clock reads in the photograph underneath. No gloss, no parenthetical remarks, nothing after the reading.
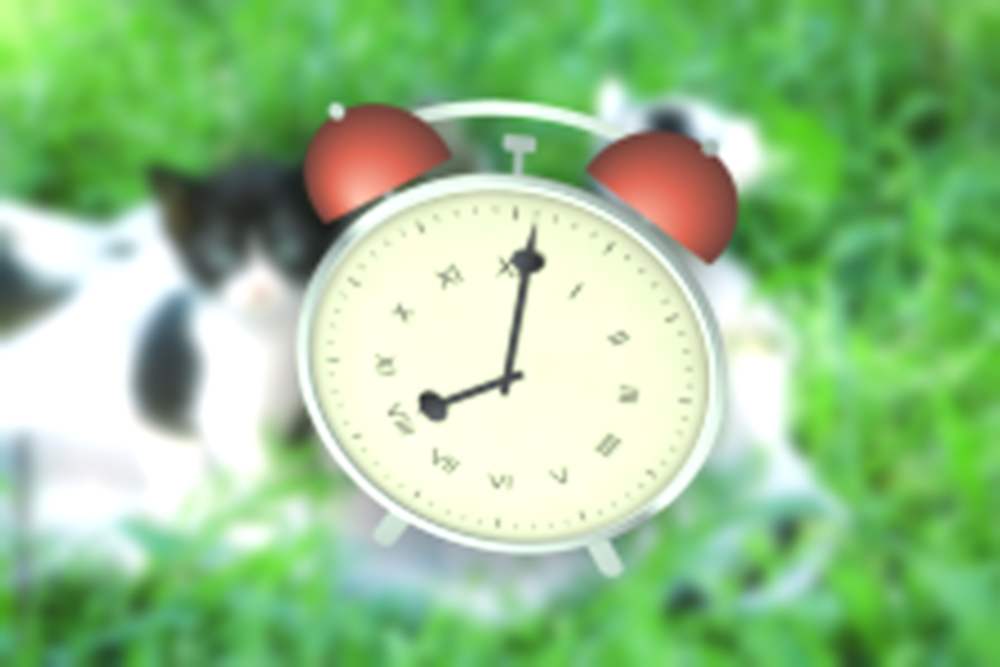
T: 8:01
